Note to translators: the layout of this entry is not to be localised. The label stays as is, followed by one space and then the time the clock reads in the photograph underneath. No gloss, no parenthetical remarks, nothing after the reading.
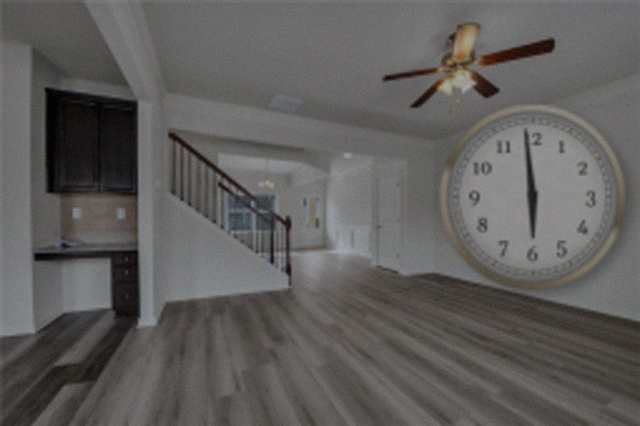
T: 5:59
